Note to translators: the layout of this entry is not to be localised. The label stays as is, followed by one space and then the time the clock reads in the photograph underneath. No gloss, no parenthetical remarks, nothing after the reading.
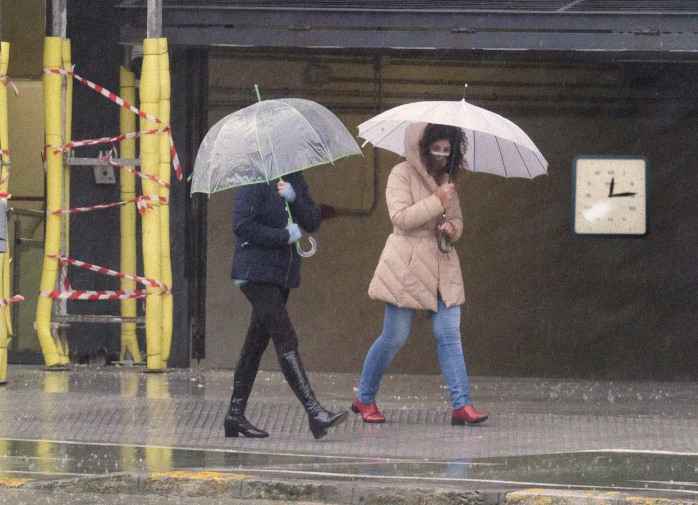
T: 12:14
